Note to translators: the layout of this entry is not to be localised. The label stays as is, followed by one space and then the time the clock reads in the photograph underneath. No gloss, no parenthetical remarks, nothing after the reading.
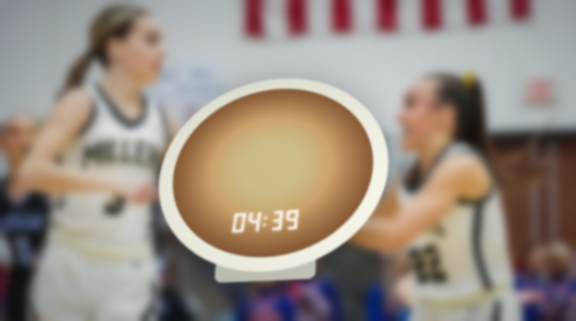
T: 4:39
